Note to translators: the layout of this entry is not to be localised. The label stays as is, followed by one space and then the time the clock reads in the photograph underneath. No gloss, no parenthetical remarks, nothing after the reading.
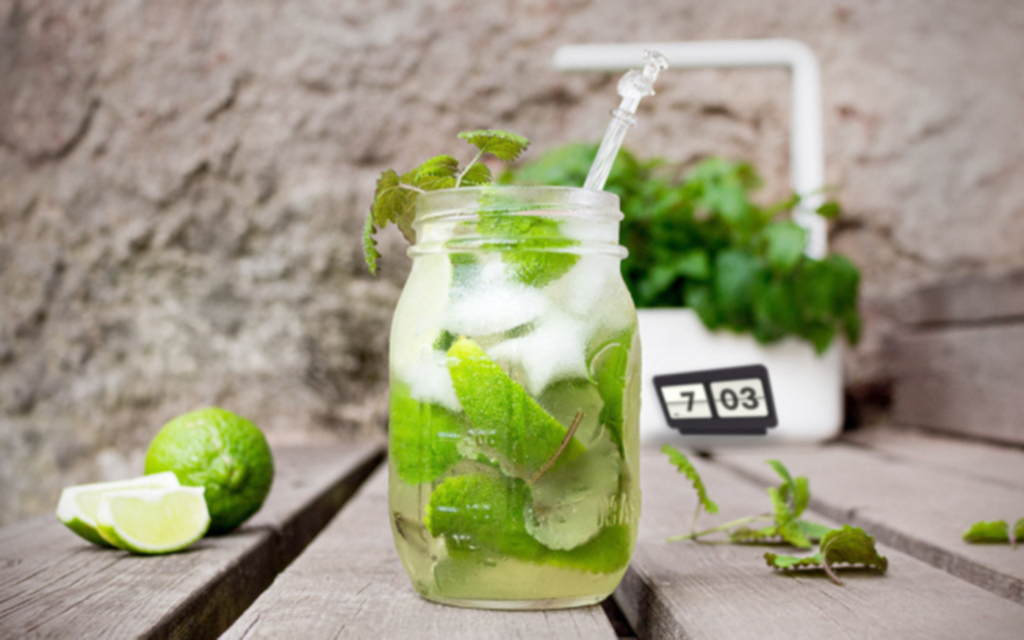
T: 7:03
